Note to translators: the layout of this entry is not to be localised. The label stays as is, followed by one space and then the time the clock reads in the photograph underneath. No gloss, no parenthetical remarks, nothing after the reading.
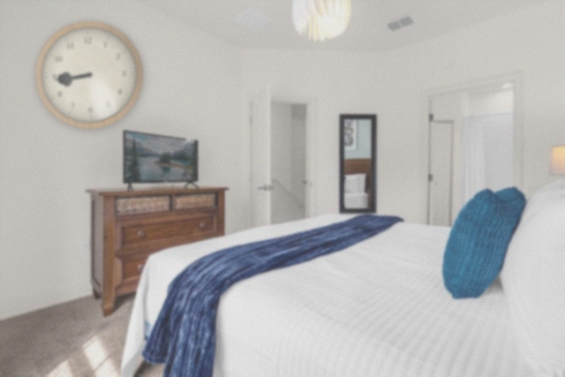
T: 8:44
